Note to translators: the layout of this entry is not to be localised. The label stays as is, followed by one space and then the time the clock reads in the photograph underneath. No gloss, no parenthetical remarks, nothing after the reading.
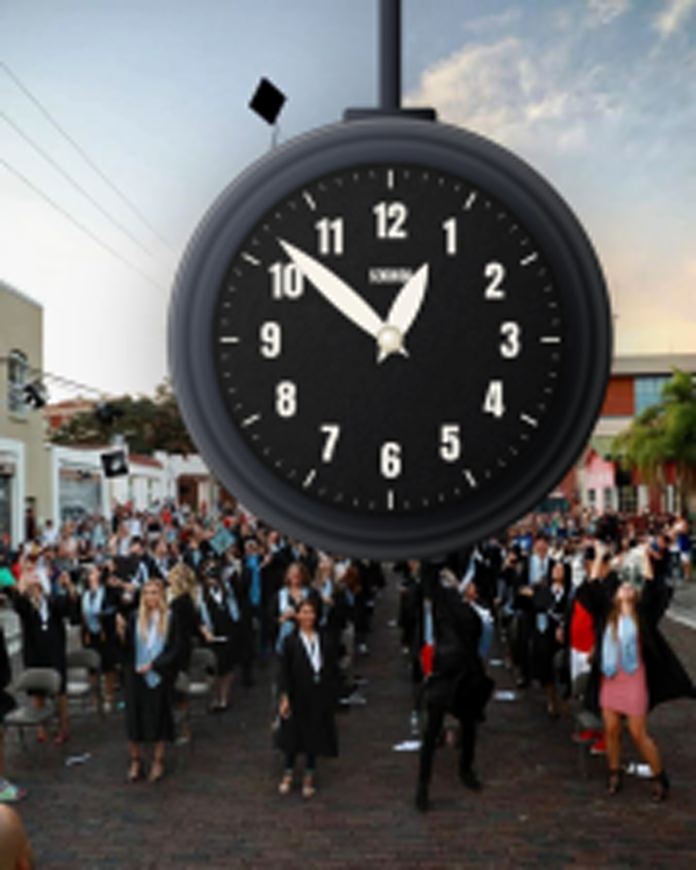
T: 12:52
